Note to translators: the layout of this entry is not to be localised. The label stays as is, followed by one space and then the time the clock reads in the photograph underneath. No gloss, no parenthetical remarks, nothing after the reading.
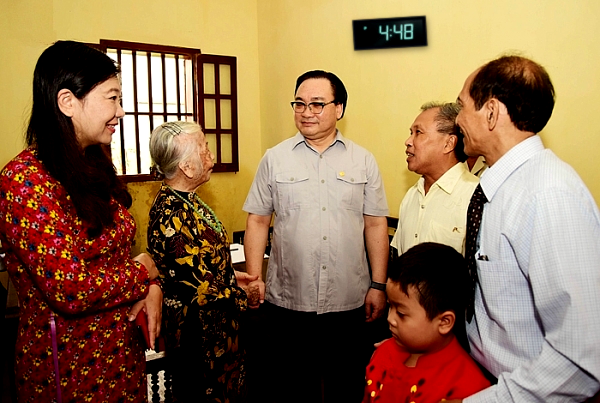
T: 4:48
